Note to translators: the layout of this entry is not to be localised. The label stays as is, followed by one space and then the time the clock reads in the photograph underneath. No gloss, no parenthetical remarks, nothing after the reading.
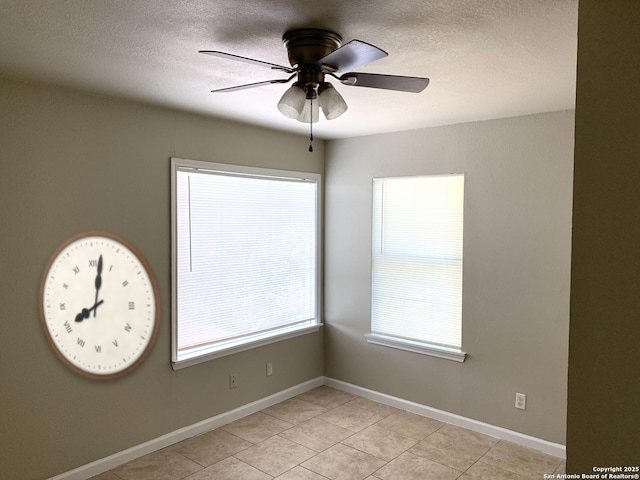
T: 8:02
